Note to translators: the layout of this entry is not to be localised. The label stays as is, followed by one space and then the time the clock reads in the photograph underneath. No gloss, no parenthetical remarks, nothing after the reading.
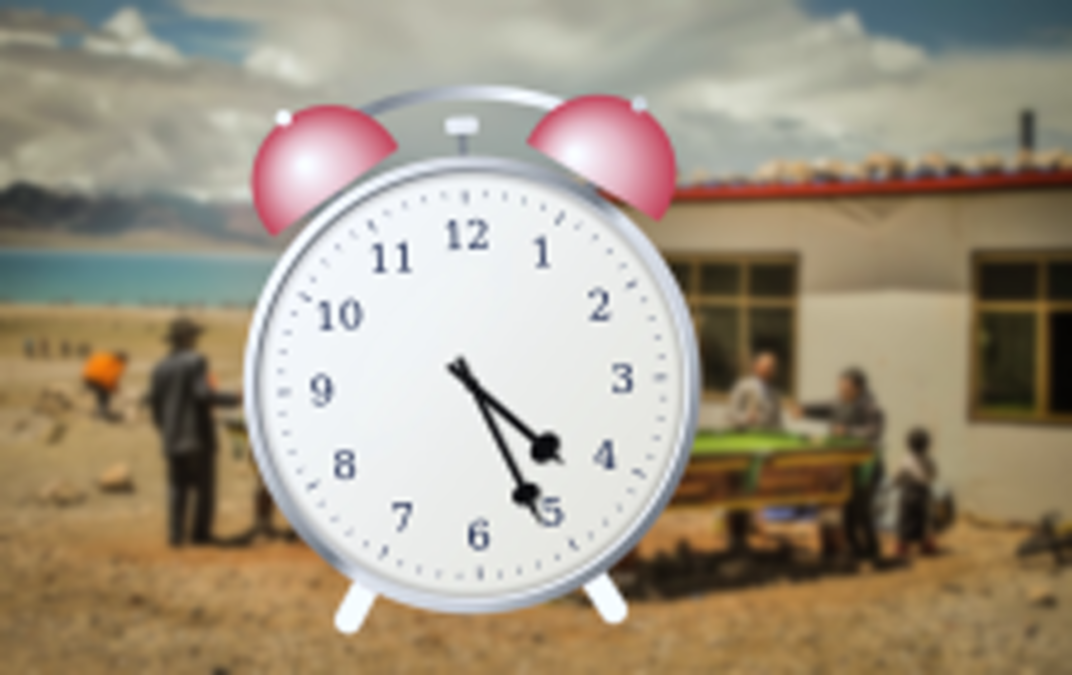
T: 4:26
